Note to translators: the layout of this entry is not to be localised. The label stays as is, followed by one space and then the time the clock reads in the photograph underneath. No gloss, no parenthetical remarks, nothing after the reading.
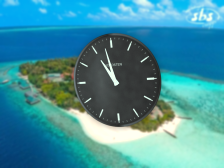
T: 10:58
